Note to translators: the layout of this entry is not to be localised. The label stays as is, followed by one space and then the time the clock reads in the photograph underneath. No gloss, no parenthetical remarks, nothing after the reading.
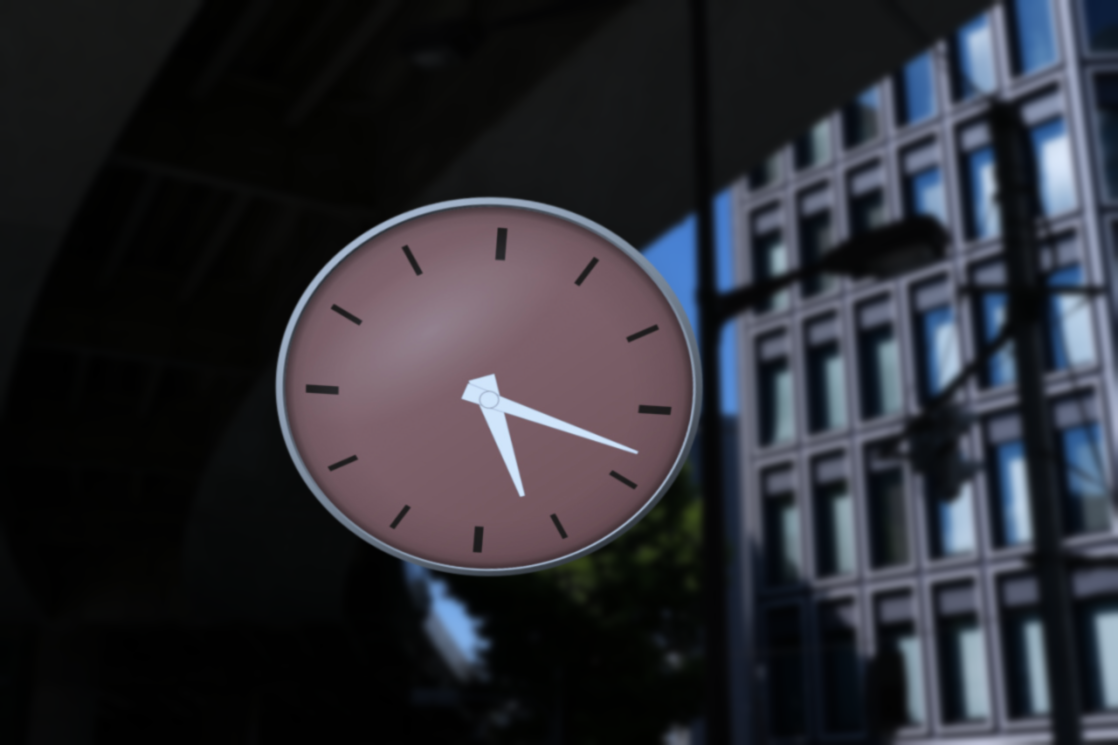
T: 5:18
